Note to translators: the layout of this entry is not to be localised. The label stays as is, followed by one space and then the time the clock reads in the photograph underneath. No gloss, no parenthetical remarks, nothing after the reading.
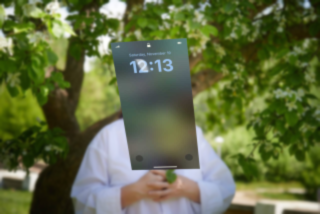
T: 12:13
